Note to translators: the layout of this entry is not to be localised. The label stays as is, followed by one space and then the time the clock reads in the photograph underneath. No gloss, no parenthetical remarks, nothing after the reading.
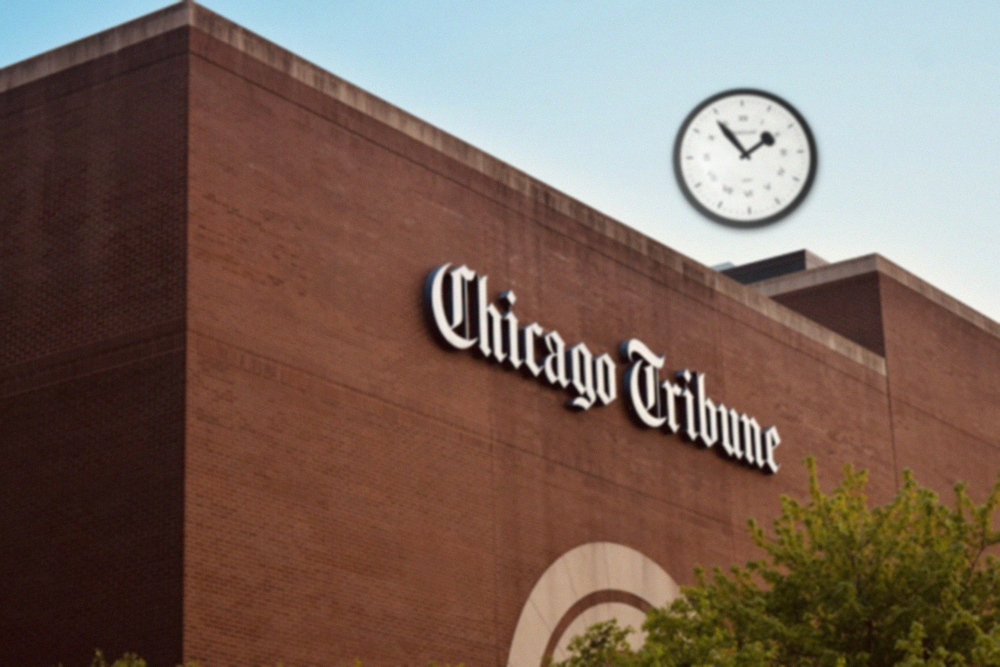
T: 1:54
